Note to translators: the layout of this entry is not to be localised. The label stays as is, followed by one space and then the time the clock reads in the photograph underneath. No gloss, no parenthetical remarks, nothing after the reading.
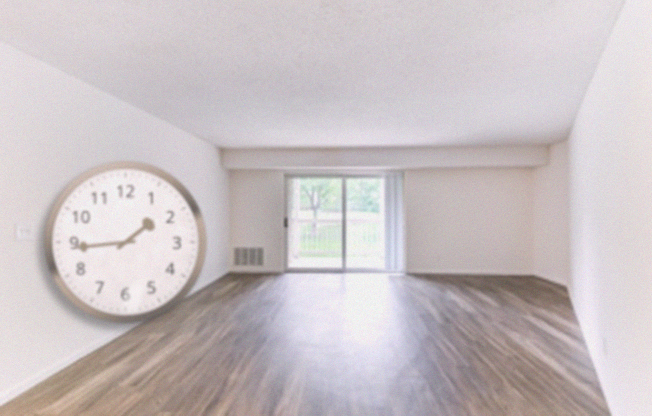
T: 1:44
